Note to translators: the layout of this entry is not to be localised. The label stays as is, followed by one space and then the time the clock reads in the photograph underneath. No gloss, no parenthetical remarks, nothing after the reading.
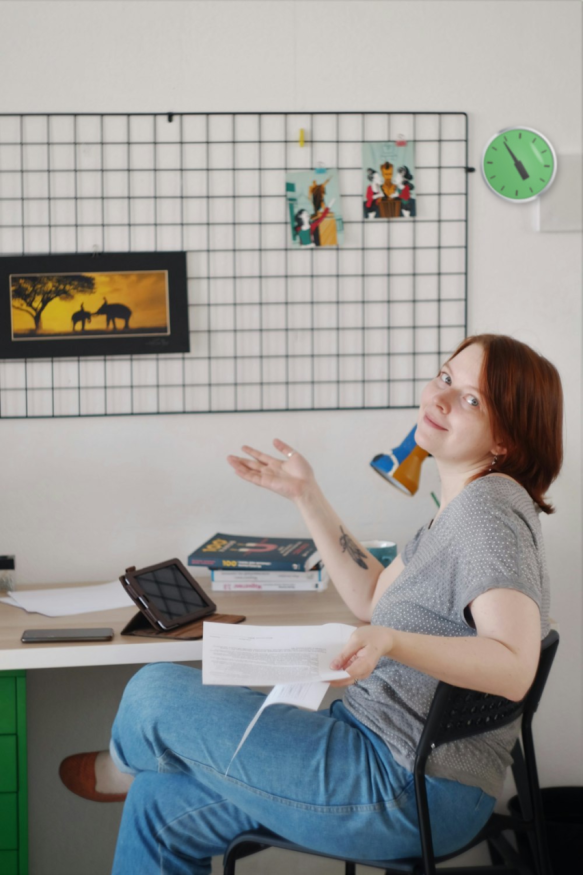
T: 4:54
